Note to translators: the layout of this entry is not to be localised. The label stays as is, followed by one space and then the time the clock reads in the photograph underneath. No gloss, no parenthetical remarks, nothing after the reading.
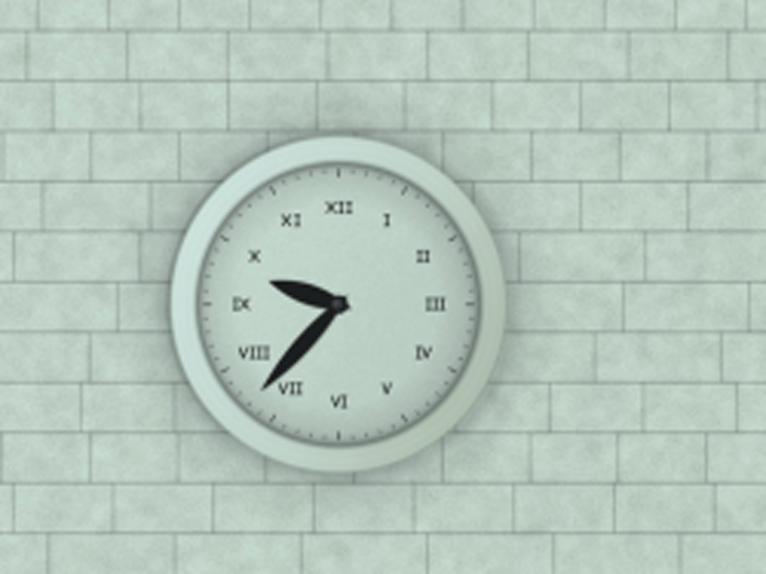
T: 9:37
